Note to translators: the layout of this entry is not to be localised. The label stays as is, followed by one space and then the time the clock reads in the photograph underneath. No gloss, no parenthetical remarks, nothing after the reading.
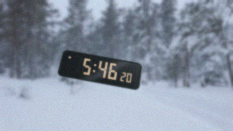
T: 5:46:20
